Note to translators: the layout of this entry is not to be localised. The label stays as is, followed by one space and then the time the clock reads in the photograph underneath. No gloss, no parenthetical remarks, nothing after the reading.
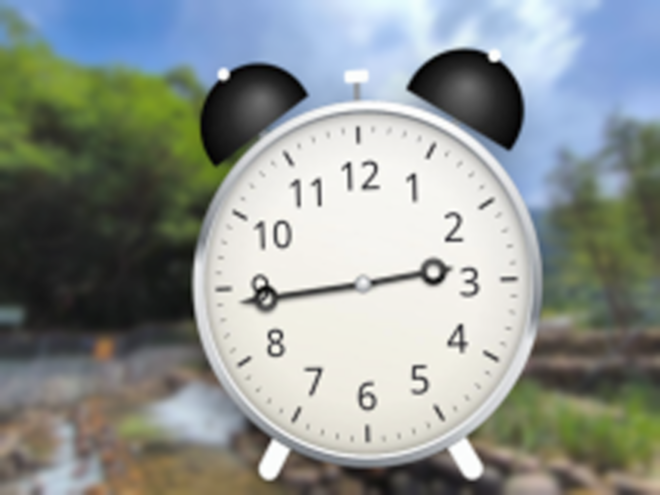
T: 2:44
